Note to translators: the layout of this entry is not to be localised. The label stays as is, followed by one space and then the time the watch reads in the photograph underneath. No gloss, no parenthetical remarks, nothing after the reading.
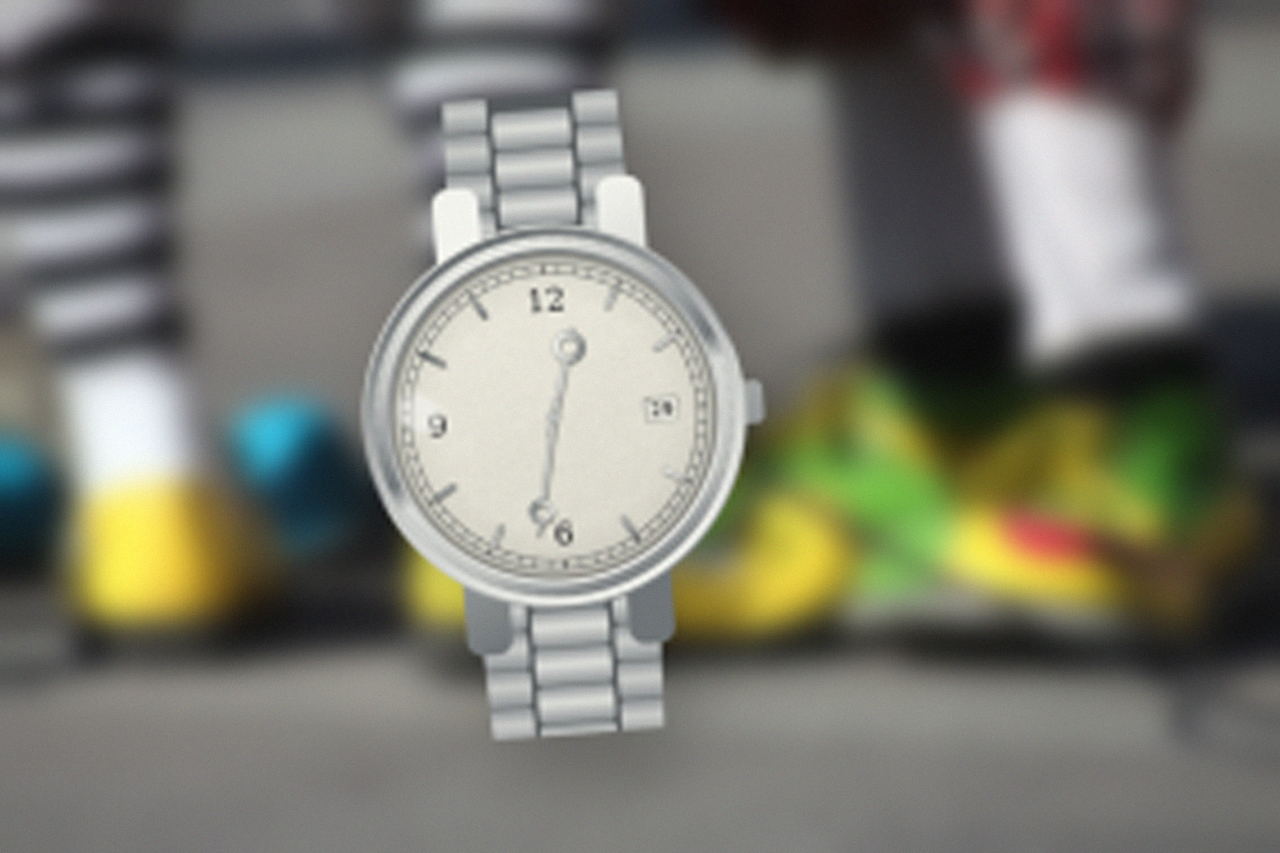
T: 12:32
